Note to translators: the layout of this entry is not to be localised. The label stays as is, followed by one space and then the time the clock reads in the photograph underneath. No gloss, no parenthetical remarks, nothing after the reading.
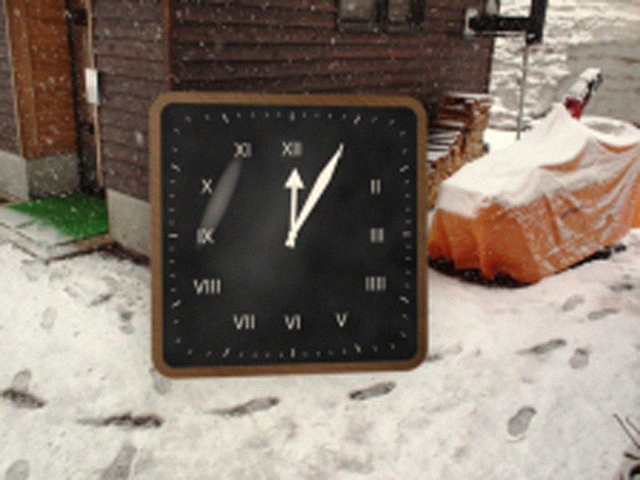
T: 12:05
